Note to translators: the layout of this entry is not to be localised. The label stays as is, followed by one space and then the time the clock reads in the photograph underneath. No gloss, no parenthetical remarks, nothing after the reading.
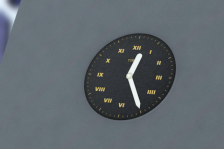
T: 12:25
